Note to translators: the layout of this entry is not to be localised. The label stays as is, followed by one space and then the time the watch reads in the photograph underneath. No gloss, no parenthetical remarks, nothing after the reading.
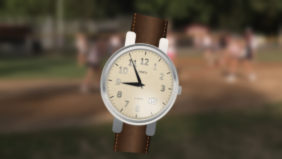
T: 8:55
